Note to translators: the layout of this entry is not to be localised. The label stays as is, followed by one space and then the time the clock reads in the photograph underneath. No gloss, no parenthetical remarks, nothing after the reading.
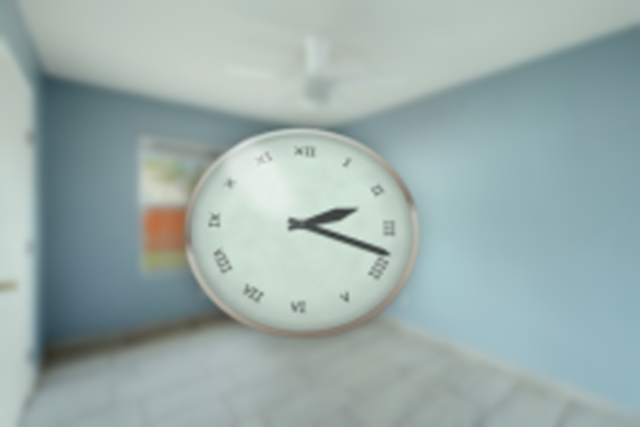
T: 2:18
